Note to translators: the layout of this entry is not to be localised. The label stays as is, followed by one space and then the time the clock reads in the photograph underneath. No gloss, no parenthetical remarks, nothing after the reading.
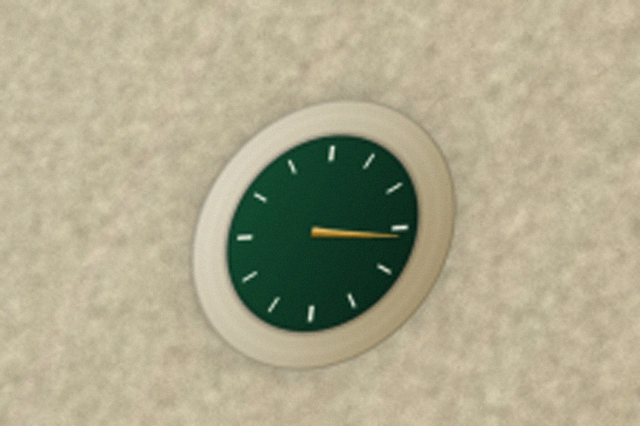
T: 3:16
